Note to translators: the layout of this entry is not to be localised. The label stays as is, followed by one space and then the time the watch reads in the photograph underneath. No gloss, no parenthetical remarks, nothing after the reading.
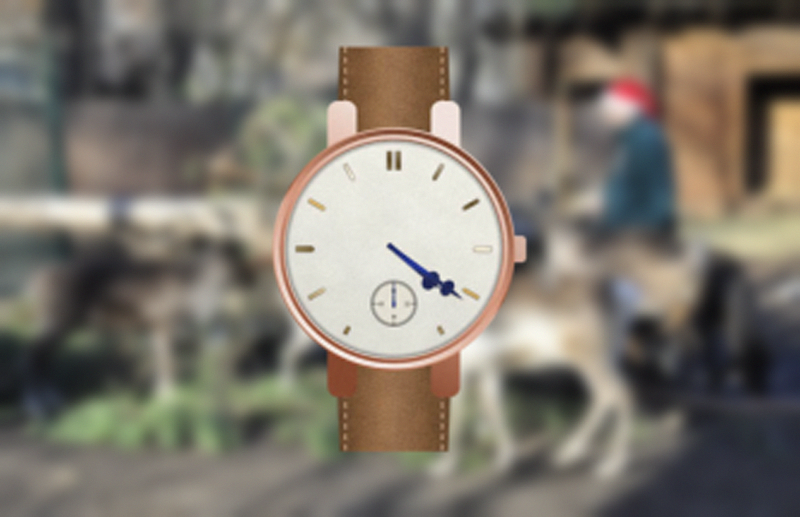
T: 4:21
